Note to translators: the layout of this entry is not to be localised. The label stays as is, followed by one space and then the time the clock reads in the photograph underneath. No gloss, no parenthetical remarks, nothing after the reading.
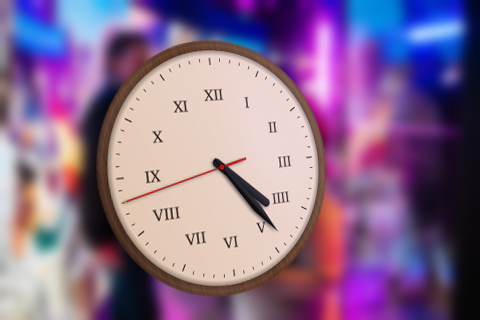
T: 4:23:43
